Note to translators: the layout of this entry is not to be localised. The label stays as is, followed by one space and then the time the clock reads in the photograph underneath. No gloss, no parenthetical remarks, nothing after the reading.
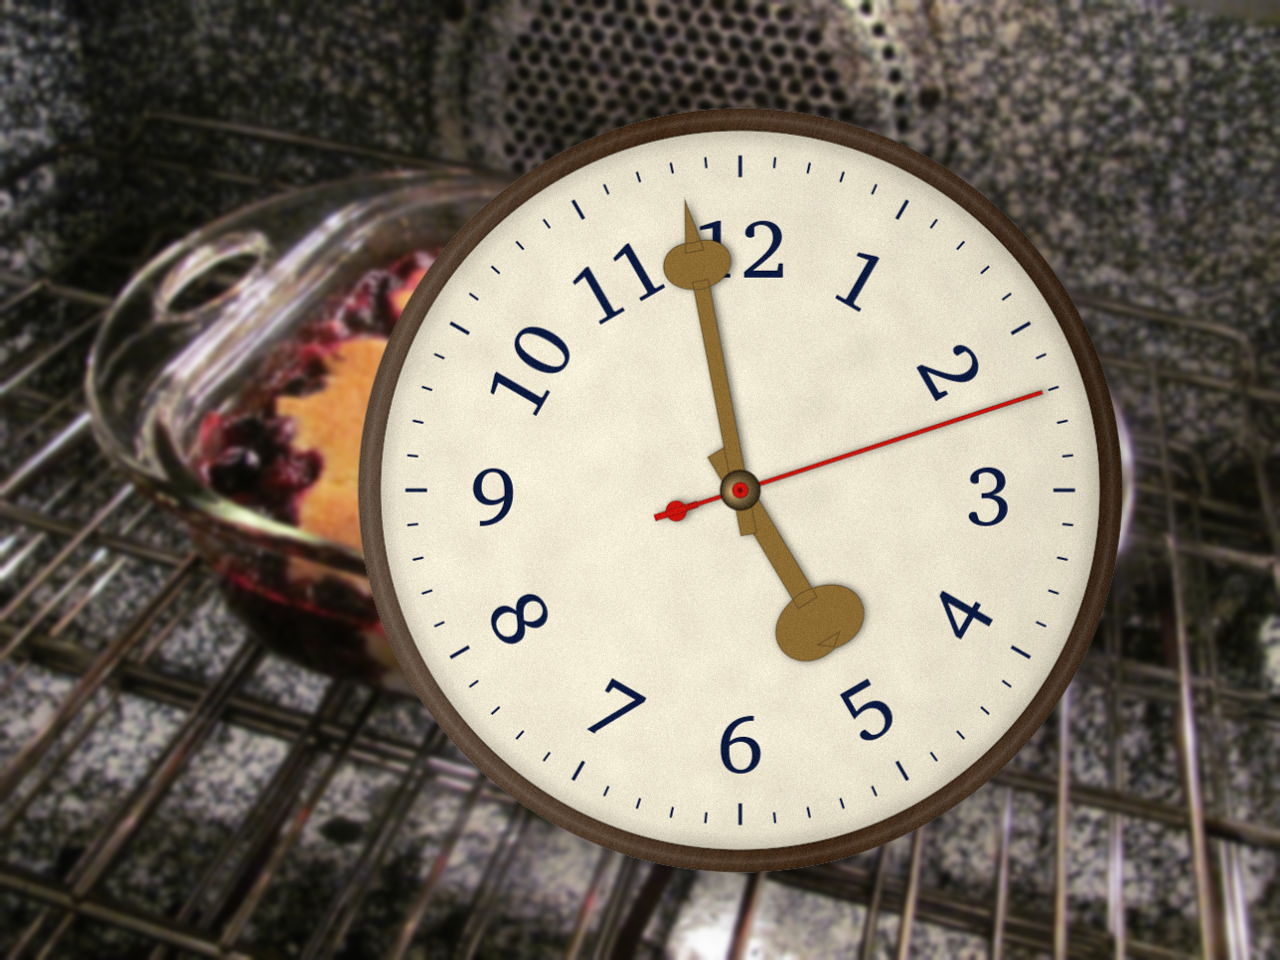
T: 4:58:12
